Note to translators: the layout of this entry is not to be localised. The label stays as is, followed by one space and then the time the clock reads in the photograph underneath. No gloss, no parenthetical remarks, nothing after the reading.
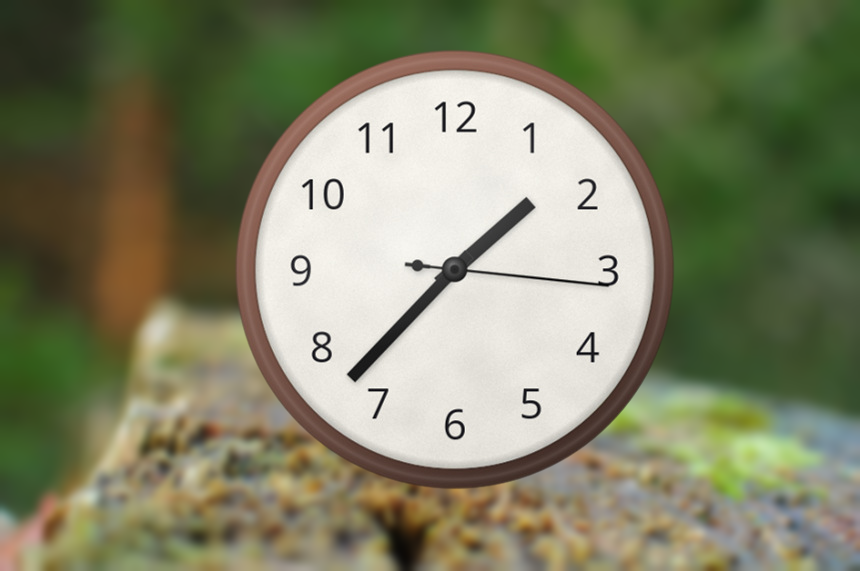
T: 1:37:16
